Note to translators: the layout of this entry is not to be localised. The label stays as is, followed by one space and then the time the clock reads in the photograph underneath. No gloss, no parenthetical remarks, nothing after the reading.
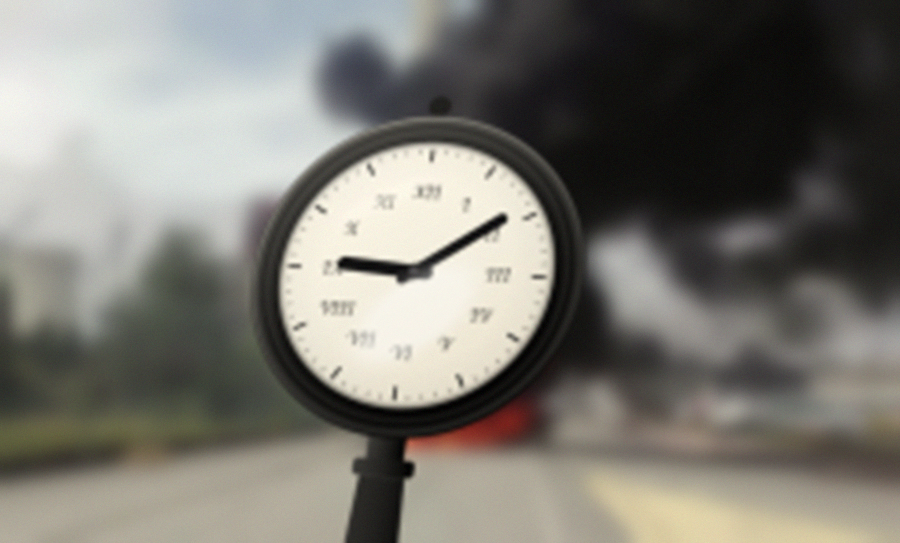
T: 9:09
